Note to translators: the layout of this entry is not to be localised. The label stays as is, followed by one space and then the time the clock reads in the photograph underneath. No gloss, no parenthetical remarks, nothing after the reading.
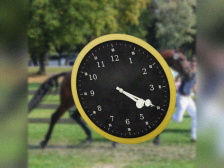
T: 4:20
